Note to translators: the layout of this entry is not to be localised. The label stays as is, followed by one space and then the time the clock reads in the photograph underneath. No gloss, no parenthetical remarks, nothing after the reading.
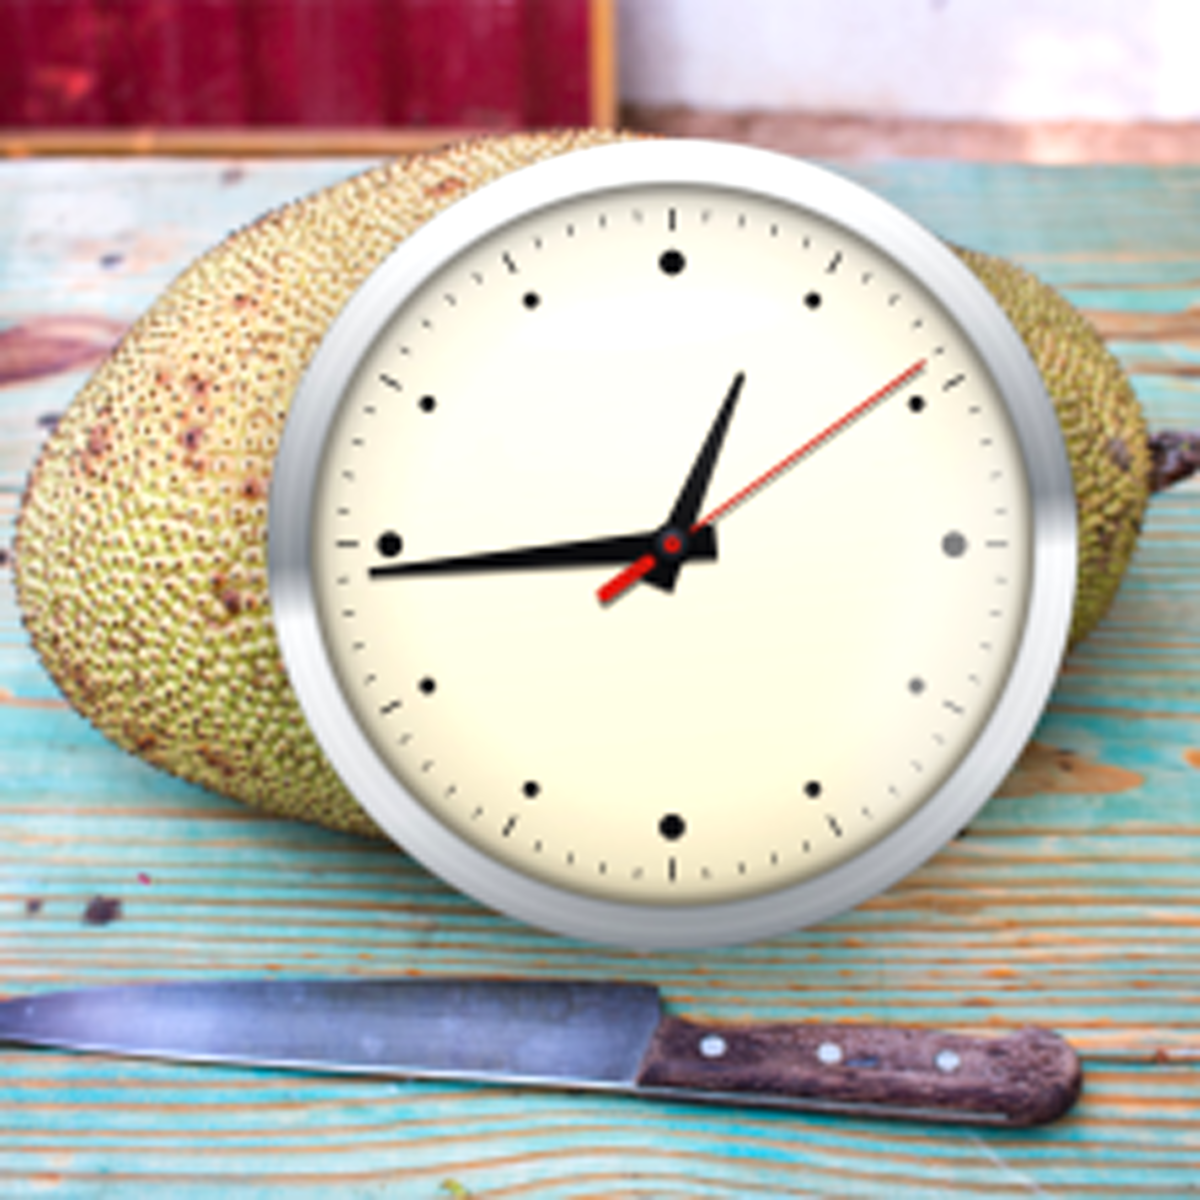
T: 12:44:09
